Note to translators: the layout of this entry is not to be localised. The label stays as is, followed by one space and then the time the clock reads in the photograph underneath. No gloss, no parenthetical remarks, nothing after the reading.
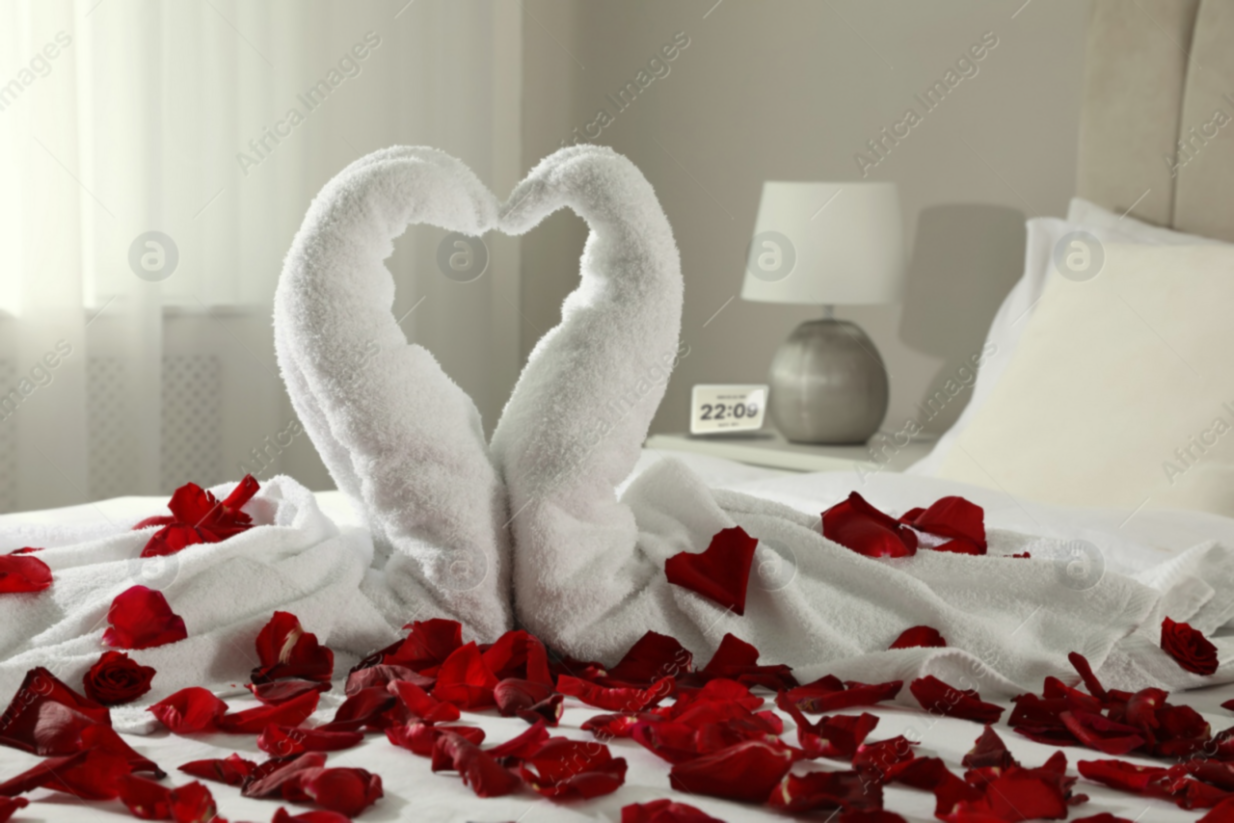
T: 22:09
